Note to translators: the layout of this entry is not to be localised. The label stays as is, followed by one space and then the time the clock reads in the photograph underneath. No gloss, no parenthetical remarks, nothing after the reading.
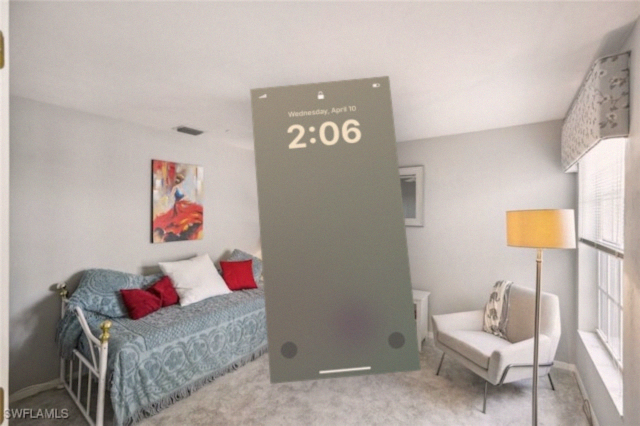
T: 2:06
